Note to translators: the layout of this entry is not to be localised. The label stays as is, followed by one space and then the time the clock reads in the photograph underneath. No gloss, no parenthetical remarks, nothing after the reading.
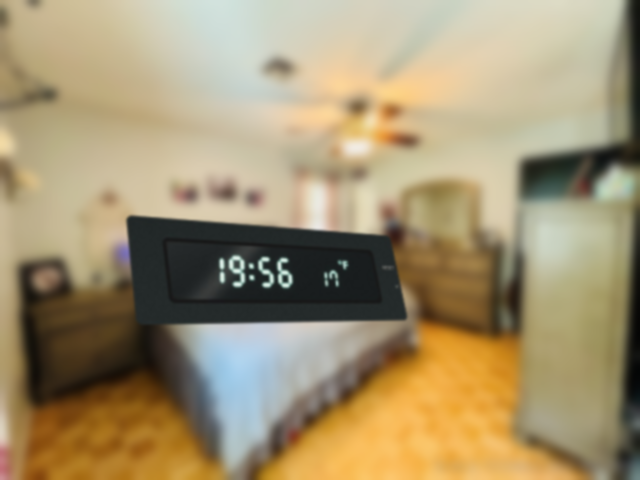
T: 19:56
